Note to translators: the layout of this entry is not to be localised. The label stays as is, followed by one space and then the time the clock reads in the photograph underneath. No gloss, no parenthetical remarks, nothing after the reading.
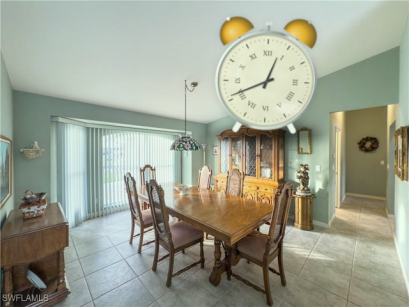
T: 12:41
